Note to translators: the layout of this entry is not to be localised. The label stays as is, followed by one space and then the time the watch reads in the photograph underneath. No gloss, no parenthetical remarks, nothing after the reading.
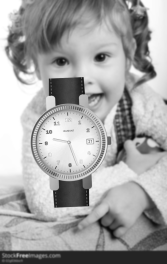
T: 9:27
